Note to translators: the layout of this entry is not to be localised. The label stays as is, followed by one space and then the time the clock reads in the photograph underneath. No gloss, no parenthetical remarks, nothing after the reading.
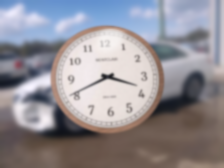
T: 3:41
